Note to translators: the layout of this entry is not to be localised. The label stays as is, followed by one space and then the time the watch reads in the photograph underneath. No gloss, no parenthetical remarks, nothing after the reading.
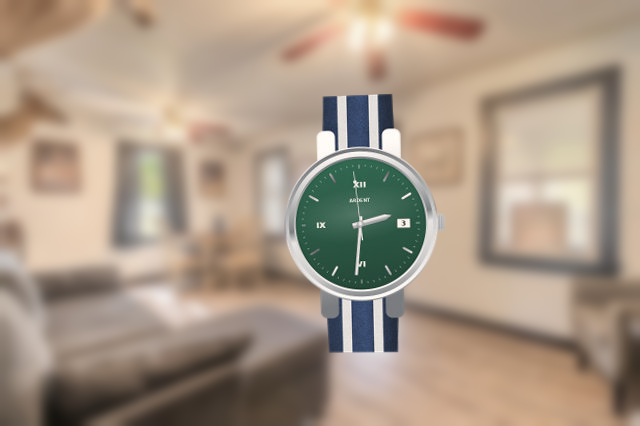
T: 2:30:59
